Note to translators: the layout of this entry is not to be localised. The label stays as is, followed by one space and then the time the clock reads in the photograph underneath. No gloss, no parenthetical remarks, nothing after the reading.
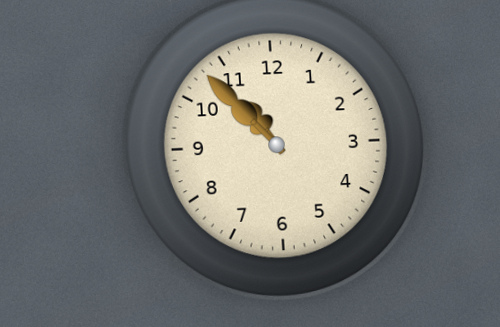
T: 10:53
